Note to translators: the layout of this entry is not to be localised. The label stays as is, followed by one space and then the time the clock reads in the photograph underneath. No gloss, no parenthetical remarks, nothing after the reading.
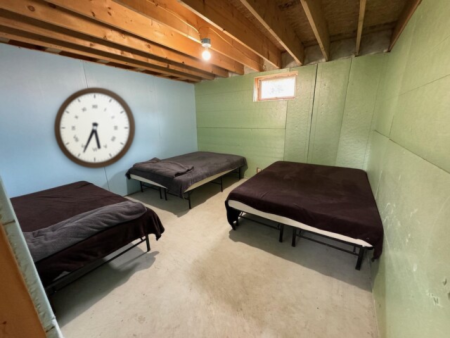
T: 5:34
